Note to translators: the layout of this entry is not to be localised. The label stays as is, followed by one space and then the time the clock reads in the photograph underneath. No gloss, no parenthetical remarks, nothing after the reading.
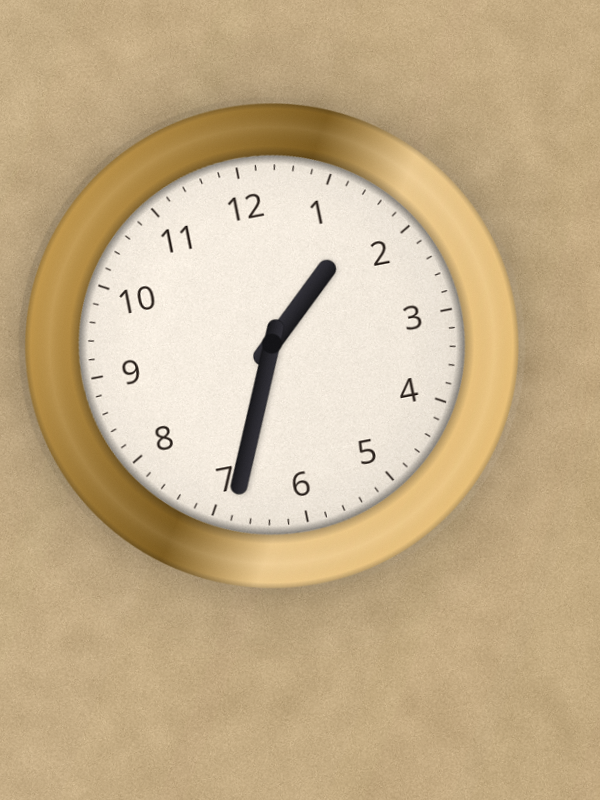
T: 1:34
